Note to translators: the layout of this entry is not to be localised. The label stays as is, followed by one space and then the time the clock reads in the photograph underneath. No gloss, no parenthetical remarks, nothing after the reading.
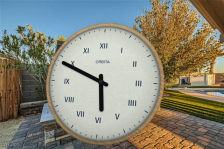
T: 5:49
